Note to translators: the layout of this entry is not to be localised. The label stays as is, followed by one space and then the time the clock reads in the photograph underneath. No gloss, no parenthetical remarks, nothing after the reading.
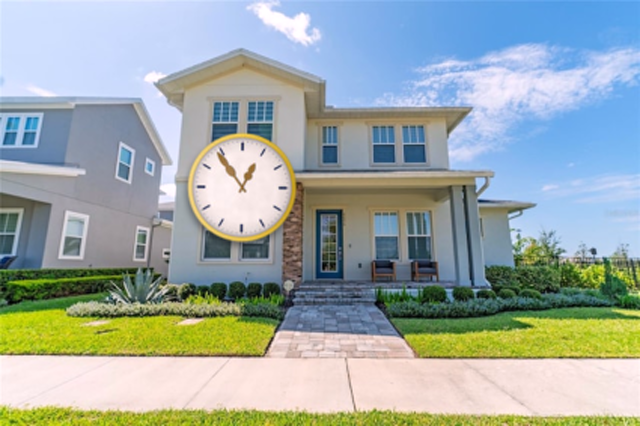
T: 12:54
